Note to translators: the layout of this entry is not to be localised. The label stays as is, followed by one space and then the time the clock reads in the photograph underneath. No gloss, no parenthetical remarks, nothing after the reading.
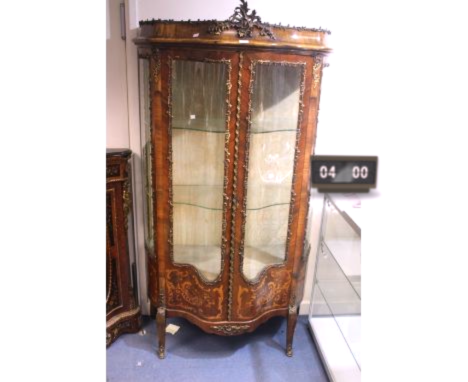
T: 4:00
